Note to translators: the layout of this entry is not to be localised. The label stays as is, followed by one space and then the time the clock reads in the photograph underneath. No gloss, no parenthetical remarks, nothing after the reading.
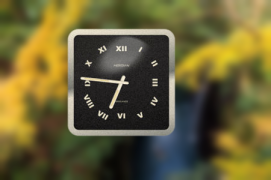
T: 6:46
